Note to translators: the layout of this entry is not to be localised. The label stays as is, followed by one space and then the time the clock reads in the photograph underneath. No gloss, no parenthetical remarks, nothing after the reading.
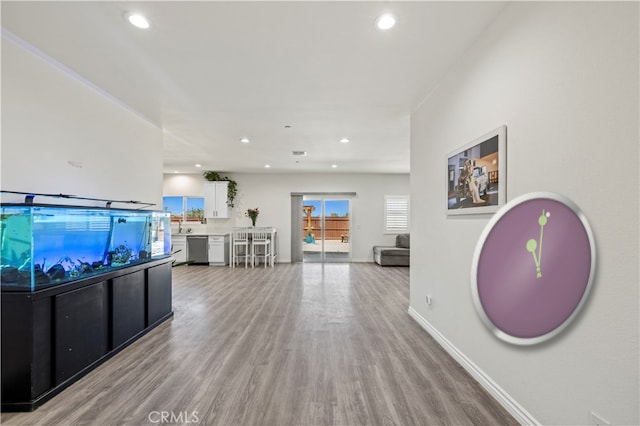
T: 10:59
